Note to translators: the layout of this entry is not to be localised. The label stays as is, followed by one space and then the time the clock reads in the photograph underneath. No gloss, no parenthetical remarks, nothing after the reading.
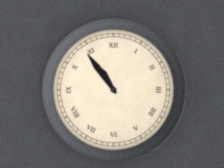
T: 10:54
